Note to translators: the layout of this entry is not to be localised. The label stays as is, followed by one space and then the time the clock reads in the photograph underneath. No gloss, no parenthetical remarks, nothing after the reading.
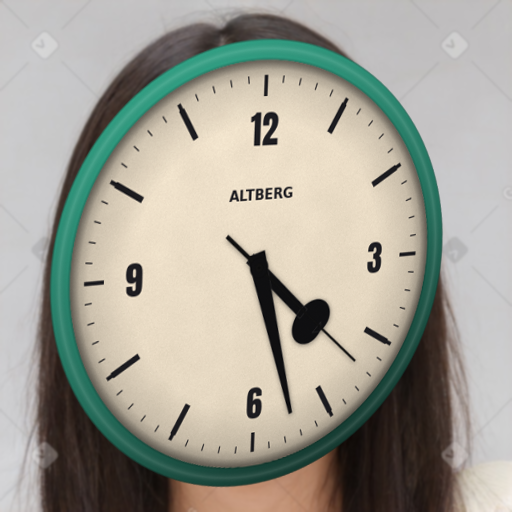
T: 4:27:22
